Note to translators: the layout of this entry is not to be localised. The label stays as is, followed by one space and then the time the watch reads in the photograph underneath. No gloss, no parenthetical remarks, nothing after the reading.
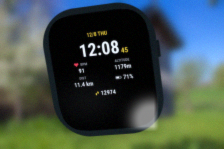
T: 12:08
